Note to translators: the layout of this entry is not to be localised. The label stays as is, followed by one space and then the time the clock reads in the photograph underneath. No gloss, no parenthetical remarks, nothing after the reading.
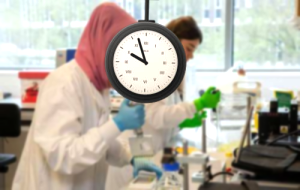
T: 9:57
